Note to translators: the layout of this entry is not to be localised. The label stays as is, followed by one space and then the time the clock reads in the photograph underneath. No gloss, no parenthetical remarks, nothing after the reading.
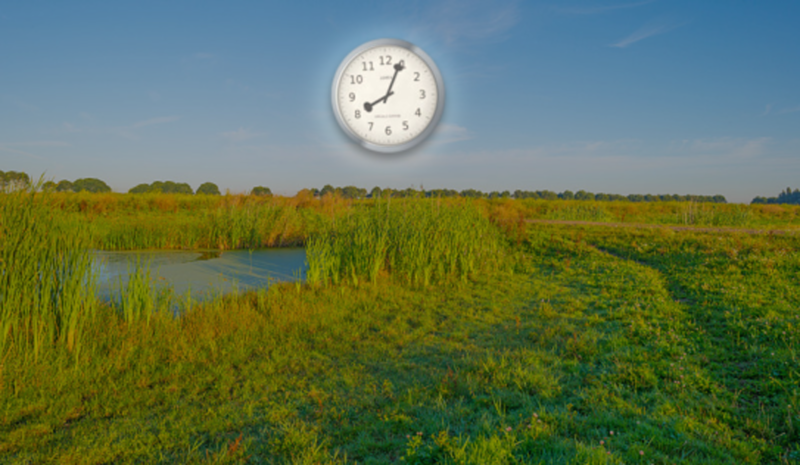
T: 8:04
